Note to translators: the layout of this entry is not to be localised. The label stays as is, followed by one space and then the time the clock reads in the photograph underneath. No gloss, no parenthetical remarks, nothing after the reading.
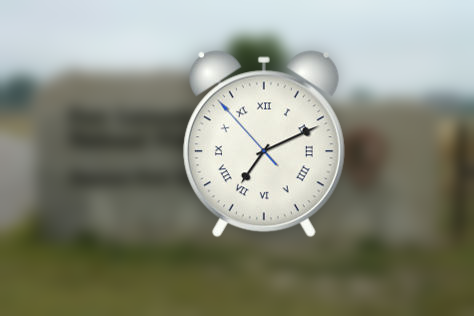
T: 7:10:53
